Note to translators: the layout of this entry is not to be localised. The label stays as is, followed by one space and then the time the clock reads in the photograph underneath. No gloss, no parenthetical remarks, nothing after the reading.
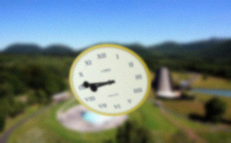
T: 8:46
